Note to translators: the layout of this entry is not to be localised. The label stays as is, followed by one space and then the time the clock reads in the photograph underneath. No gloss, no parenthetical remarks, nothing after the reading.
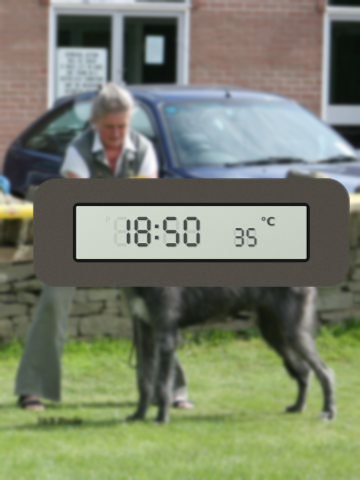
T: 18:50
